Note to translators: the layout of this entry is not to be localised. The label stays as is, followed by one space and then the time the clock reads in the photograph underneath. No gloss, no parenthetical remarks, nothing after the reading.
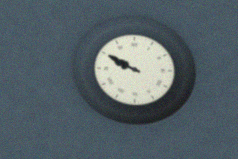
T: 9:50
